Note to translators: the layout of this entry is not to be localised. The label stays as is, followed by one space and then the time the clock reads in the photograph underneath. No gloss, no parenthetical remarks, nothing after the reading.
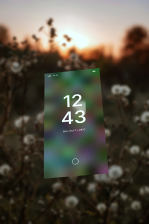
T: 12:43
